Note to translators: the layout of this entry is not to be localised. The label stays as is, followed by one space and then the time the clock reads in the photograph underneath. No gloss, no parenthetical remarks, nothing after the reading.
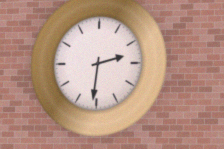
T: 2:31
